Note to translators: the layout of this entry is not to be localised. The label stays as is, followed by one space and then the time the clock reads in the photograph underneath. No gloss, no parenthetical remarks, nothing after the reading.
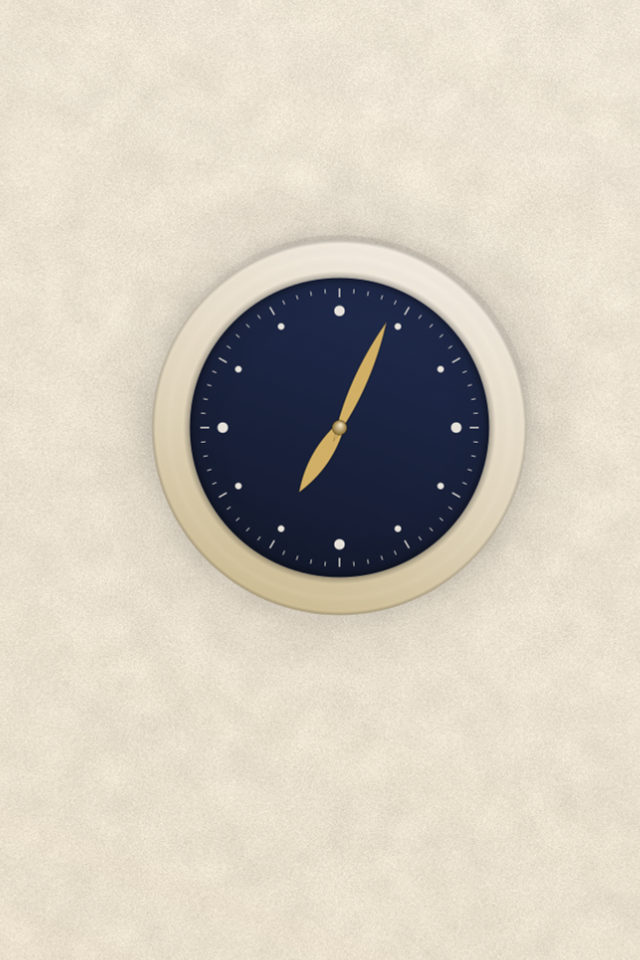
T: 7:04
